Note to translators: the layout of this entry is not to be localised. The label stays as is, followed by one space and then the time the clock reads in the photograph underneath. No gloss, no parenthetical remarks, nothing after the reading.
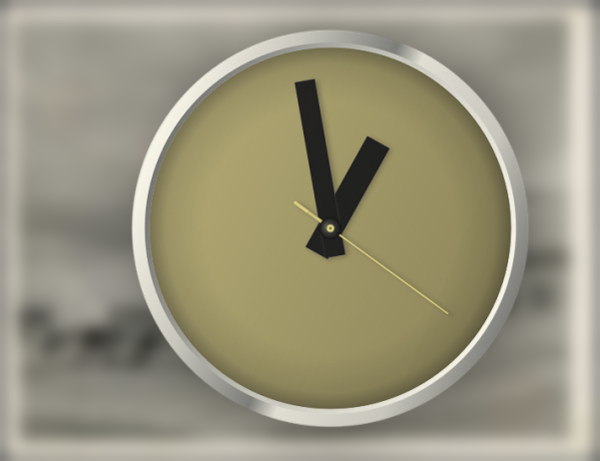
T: 12:58:21
